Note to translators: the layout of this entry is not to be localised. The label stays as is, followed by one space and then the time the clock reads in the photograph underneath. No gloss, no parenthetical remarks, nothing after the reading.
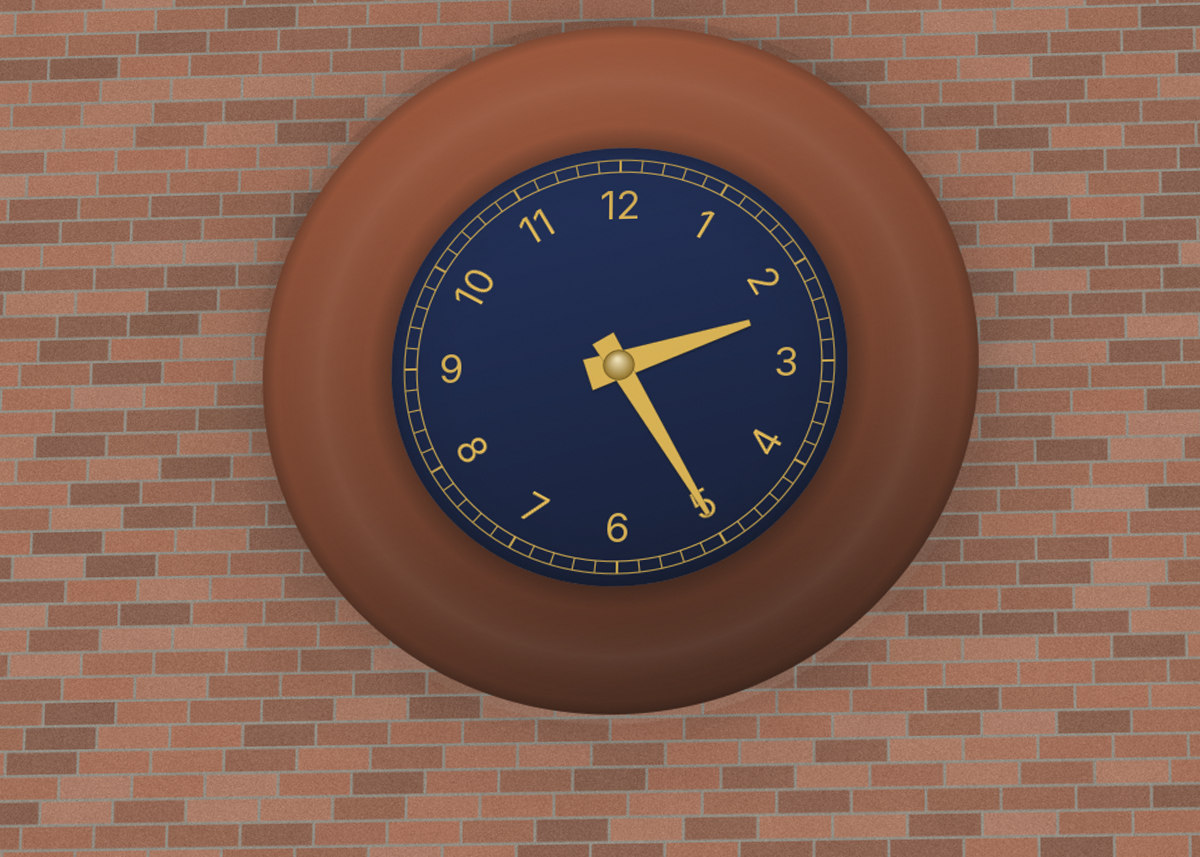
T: 2:25
